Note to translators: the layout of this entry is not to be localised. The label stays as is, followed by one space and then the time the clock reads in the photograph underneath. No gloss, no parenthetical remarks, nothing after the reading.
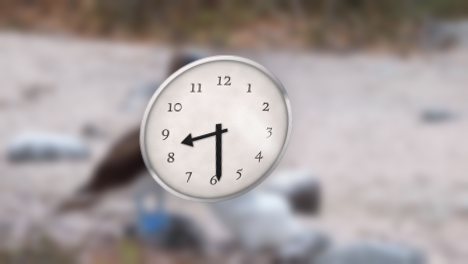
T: 8:29
